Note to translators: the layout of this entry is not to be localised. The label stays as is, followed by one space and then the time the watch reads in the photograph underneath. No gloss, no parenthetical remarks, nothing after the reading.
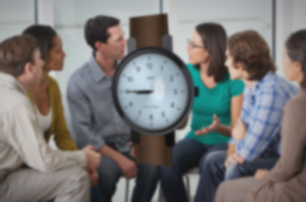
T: 8:45
